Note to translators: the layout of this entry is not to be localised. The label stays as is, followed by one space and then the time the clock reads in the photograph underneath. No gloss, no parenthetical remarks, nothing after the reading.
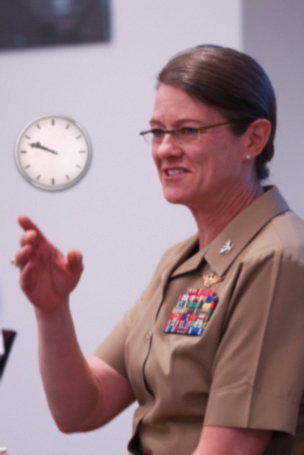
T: 9:48
